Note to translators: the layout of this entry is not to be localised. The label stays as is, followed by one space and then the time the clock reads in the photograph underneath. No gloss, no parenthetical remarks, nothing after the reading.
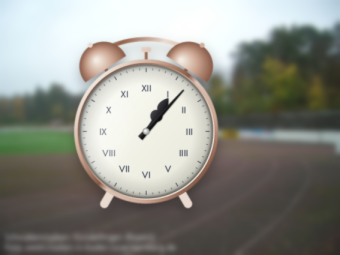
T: 1:07
